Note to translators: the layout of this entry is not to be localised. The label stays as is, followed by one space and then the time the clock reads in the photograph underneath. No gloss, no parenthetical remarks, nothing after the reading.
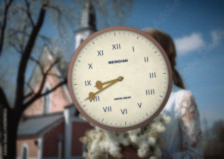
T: 8:41
